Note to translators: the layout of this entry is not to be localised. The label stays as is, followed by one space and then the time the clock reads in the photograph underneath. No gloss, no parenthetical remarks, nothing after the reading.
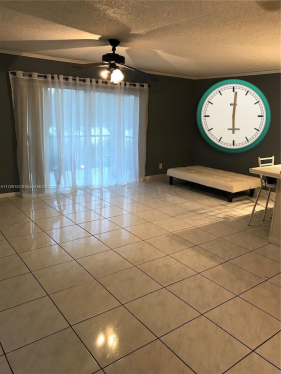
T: 6:01
